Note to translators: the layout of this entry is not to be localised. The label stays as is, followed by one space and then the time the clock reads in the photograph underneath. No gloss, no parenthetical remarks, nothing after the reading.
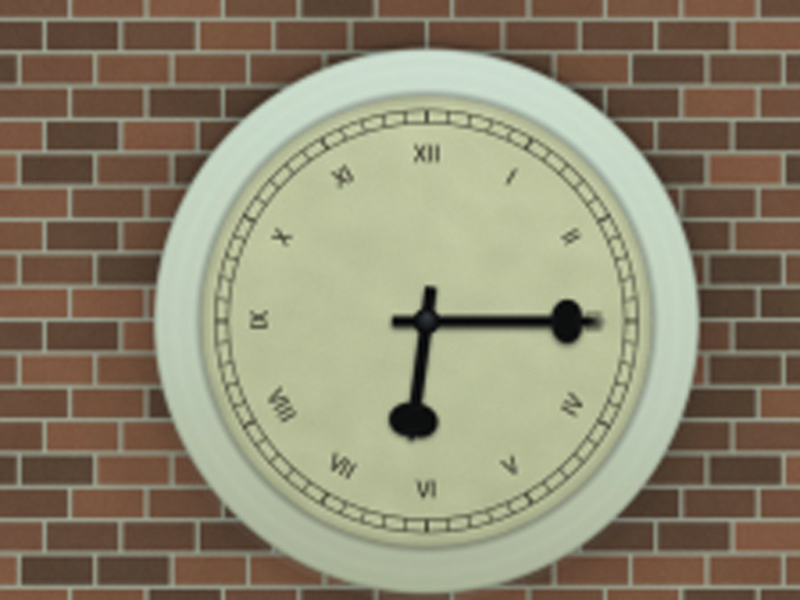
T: 6:15
